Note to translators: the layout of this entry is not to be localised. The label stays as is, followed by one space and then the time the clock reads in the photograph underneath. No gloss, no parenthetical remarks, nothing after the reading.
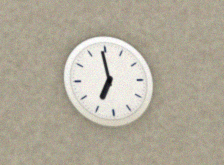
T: 6:59
